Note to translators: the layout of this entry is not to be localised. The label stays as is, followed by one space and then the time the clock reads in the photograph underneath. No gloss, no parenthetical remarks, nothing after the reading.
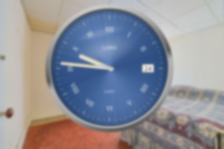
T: 9:46
